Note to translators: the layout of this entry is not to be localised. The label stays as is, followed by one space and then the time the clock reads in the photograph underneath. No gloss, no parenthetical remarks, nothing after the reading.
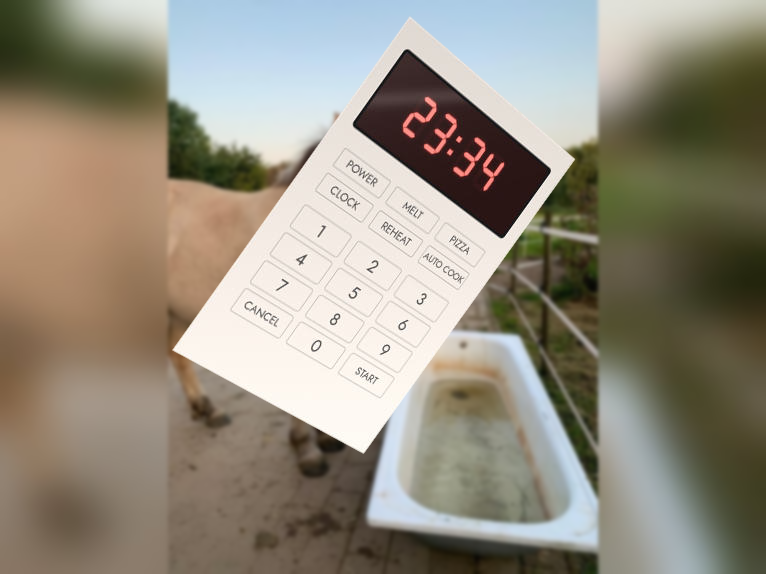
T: 23:34
